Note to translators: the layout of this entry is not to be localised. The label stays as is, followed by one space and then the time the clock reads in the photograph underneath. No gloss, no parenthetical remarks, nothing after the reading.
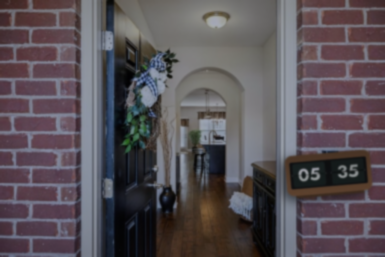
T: 5:35
